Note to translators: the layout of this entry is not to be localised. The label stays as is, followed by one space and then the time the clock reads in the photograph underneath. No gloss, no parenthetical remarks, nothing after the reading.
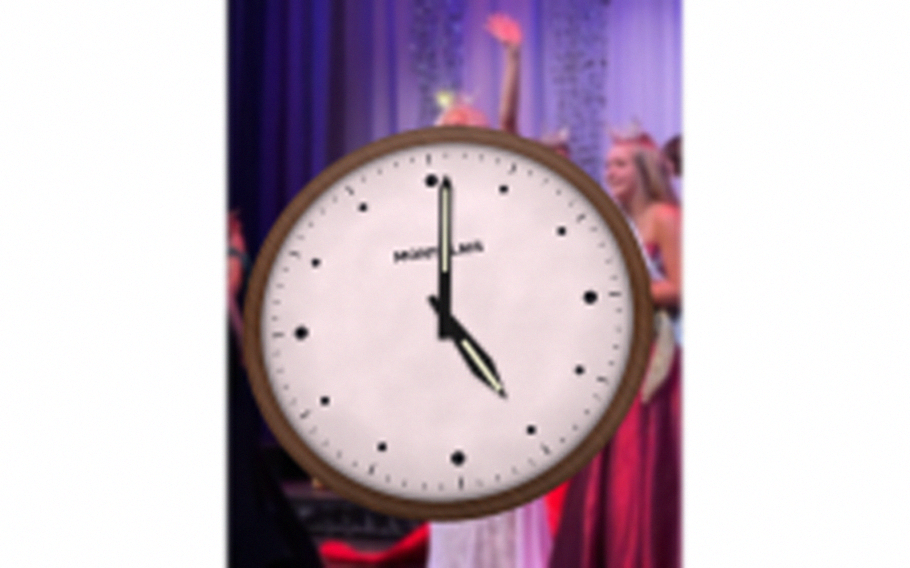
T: 5:01
